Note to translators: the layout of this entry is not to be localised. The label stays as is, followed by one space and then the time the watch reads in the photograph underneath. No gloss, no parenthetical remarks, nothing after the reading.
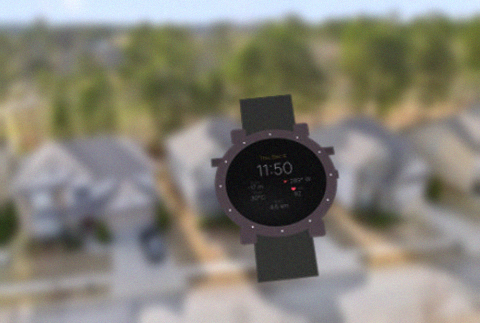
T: 11:50
